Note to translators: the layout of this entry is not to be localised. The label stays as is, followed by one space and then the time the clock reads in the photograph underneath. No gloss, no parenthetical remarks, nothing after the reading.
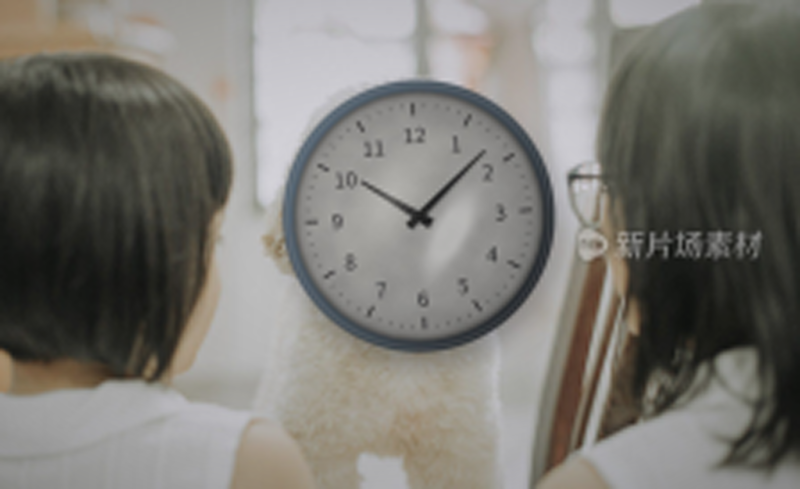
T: 10:08
